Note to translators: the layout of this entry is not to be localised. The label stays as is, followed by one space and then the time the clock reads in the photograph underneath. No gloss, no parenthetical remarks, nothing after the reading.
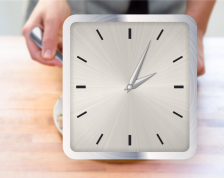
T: 2:04
